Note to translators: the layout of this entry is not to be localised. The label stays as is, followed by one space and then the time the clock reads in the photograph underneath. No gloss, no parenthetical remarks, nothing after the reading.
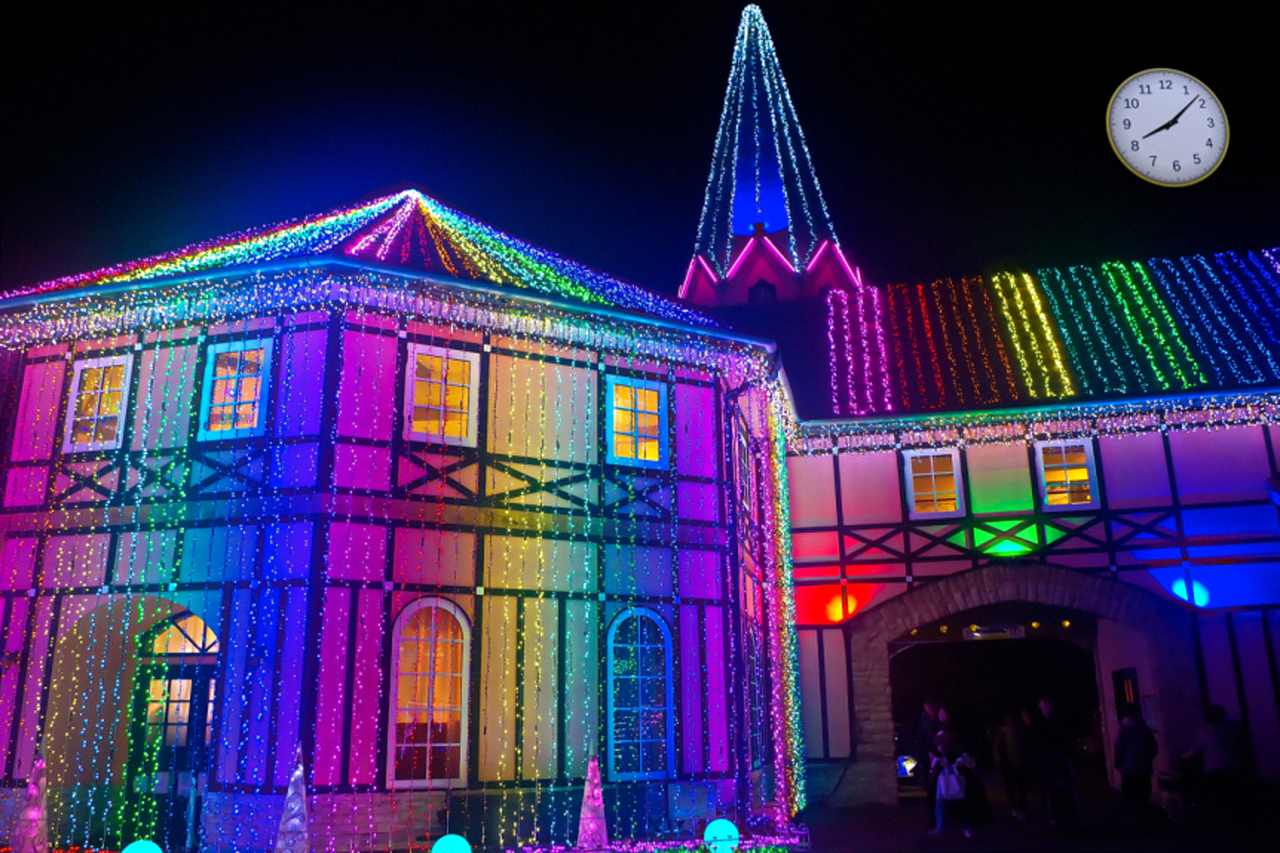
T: 8:08
